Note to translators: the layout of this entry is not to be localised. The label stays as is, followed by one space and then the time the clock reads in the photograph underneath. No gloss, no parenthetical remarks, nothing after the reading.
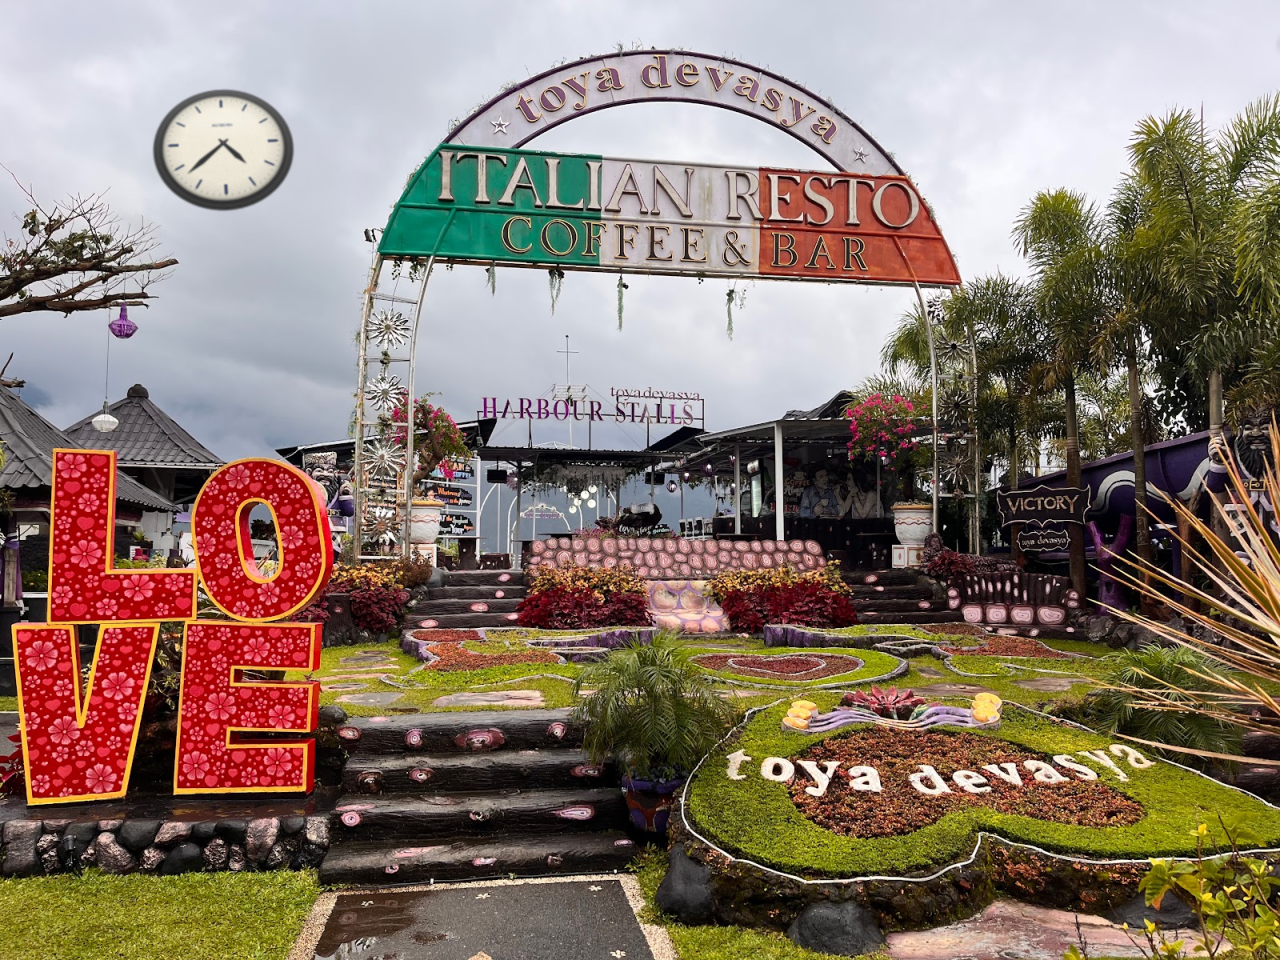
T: 4:38
